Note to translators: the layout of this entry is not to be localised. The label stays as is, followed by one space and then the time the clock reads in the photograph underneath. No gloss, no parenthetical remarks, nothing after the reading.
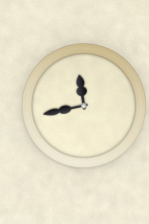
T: 11:43
